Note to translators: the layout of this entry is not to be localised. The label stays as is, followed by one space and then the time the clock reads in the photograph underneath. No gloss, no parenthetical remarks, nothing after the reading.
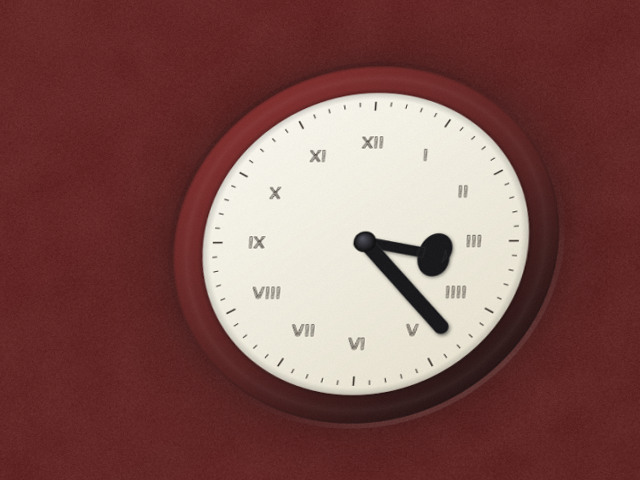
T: 3:23
